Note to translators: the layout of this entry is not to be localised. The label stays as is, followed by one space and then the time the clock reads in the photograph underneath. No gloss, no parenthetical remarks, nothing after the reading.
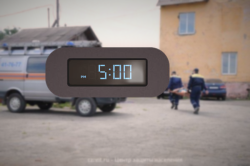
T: 5:00
